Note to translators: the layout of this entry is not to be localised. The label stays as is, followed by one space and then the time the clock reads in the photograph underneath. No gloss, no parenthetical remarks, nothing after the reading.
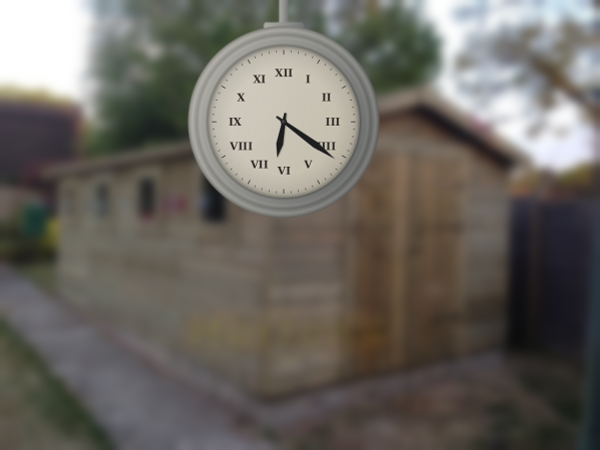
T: 6:21
